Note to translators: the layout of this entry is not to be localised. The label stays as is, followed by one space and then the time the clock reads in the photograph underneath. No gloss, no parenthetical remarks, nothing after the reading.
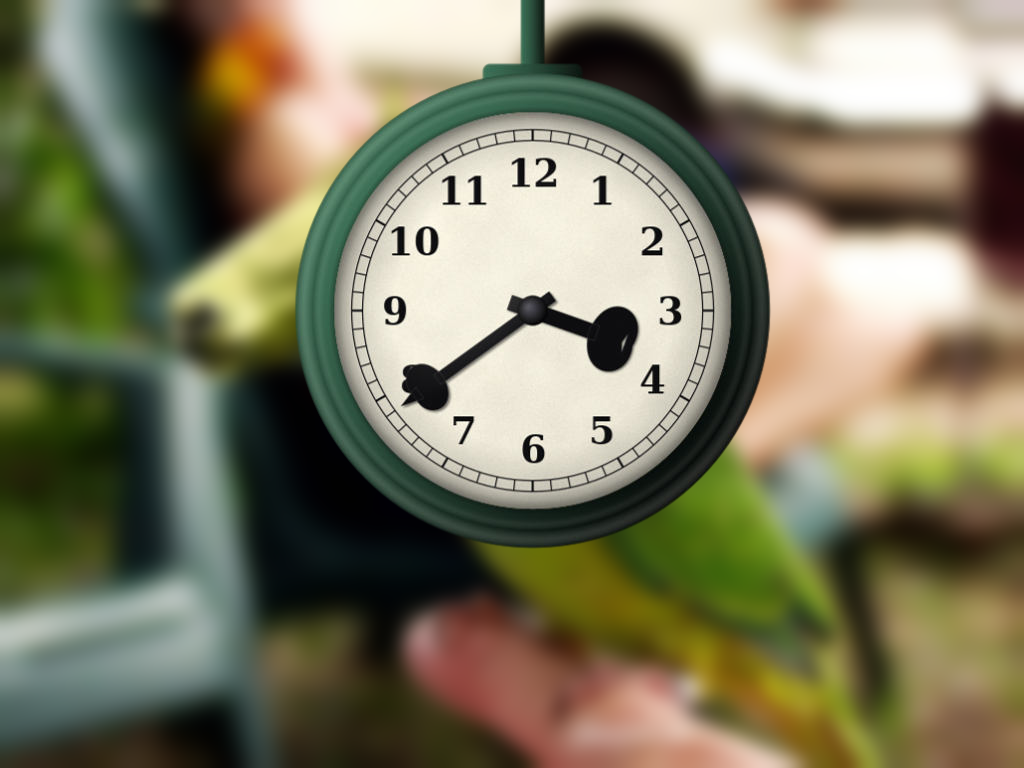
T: 3:39
